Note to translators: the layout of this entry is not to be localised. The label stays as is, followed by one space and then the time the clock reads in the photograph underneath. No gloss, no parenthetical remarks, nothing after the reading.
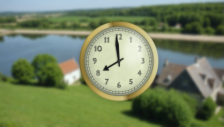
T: 7:59
